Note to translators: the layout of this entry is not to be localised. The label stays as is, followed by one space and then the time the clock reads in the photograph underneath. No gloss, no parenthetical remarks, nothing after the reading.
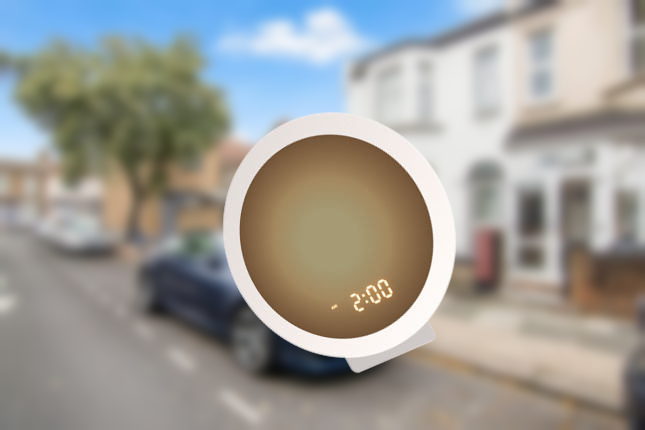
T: 2:00
